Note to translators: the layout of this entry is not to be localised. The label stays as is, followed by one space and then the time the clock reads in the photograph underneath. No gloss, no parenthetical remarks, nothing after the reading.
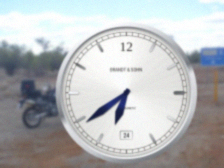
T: 6:39
